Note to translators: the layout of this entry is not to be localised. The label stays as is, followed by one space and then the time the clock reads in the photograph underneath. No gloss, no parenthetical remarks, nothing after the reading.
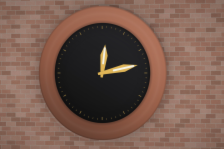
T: 12:13
